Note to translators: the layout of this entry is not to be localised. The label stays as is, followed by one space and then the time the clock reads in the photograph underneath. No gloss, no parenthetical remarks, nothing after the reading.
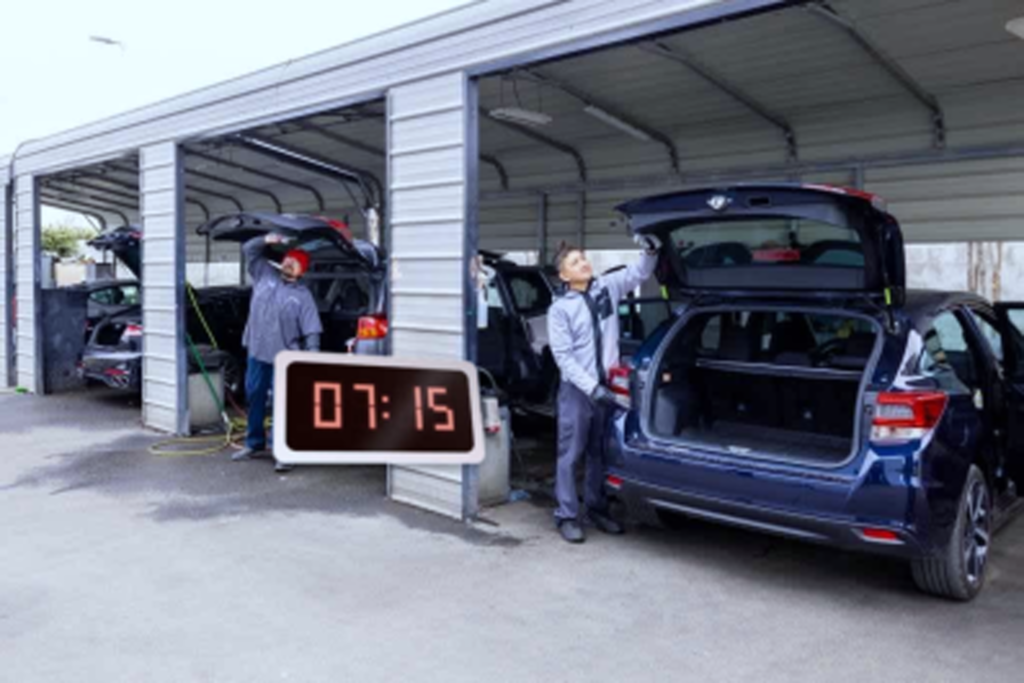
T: 7:15
